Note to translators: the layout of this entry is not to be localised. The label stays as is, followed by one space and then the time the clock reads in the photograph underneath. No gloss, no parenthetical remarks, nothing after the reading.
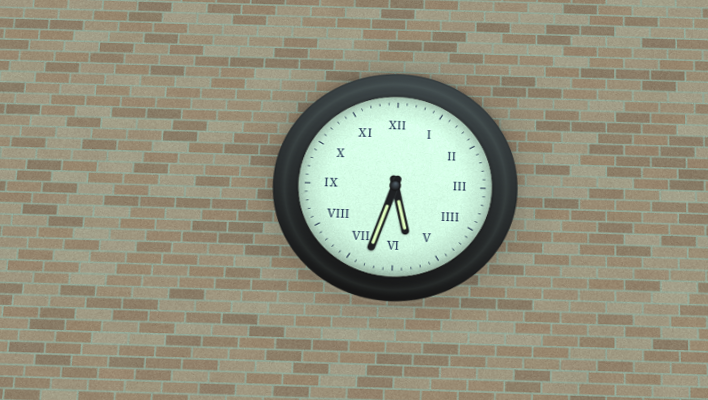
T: 5:33
